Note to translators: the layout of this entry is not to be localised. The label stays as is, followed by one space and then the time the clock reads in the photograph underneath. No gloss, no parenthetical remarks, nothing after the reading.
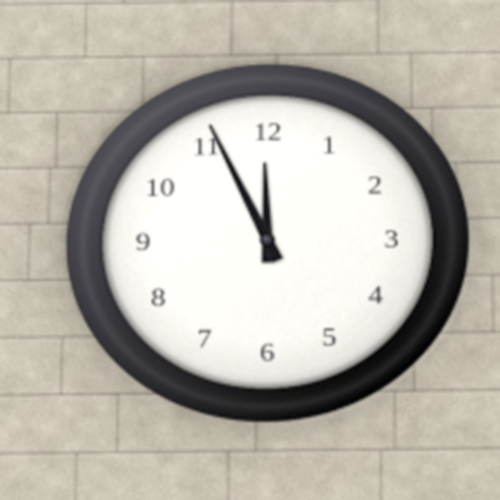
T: 11:56
